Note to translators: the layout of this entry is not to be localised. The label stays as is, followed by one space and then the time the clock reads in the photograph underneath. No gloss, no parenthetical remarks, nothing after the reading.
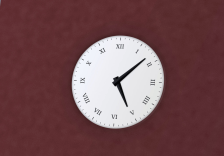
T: 5:08
